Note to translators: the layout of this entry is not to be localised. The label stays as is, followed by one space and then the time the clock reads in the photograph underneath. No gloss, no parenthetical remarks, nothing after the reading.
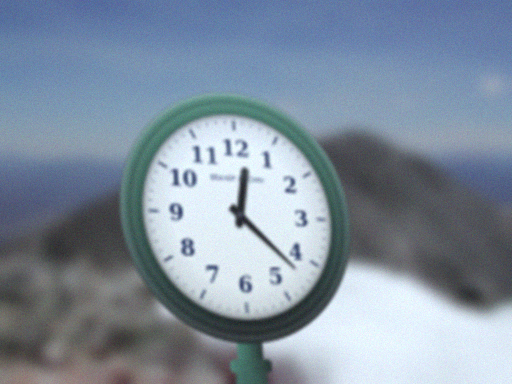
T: 12:22
